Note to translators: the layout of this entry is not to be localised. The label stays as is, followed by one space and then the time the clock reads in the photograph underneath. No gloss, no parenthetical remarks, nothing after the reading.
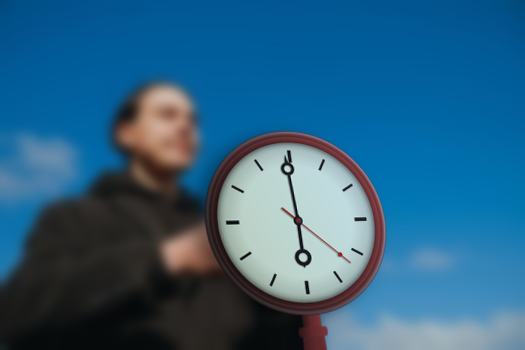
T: 5:59:22
